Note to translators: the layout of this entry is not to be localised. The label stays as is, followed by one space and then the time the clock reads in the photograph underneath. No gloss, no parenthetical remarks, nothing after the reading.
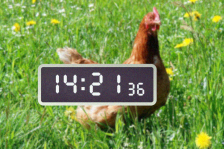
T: 14:21:36
